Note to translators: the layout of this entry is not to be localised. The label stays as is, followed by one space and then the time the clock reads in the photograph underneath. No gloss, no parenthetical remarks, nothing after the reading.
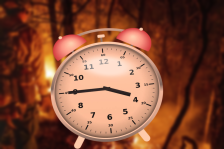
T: 3:45
